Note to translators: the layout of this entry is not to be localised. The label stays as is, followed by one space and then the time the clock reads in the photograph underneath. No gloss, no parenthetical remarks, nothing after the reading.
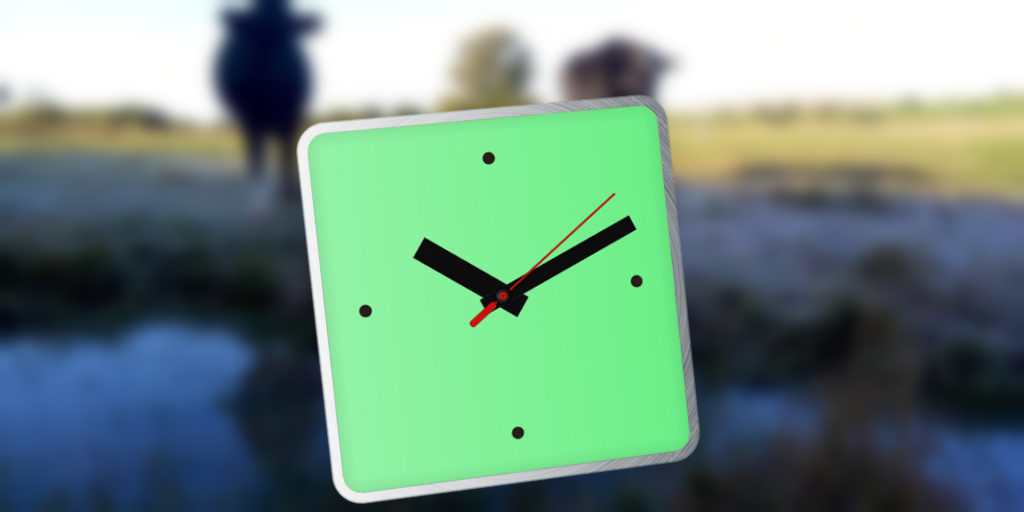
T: 10:11:09
